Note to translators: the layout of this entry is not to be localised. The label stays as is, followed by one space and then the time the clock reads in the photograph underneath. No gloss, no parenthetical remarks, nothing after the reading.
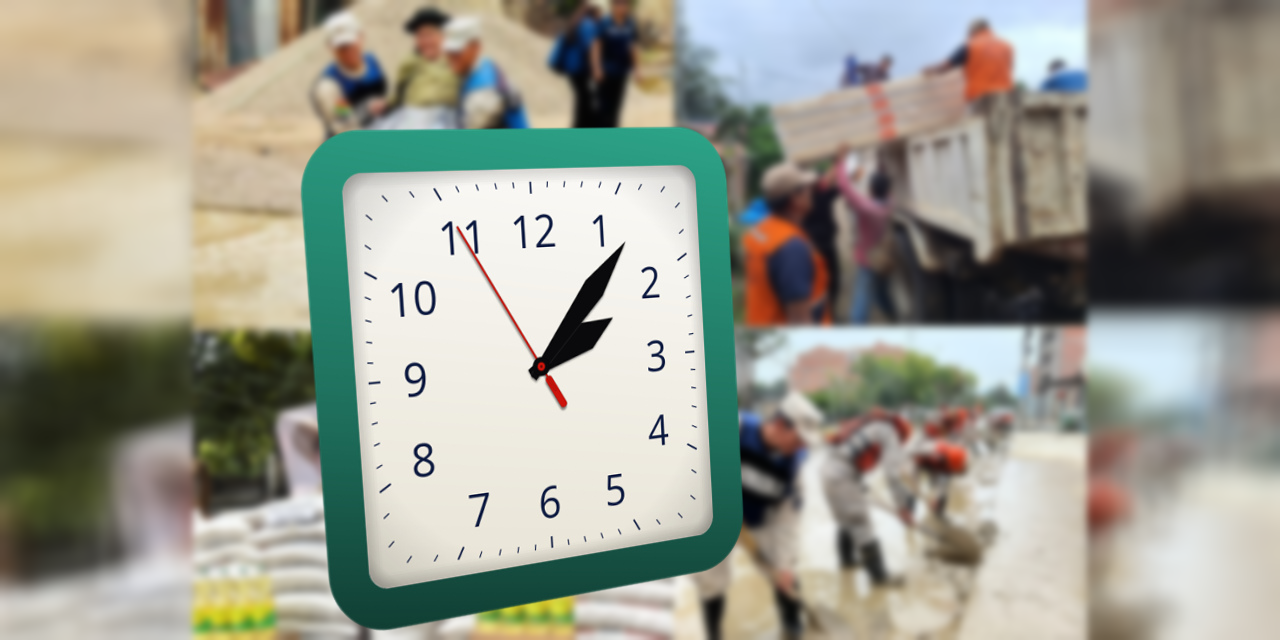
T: 2:06:55
